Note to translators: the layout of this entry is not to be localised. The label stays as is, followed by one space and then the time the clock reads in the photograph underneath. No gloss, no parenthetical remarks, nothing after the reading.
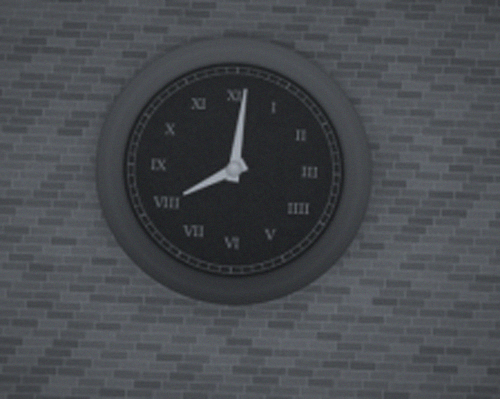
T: 8:01
